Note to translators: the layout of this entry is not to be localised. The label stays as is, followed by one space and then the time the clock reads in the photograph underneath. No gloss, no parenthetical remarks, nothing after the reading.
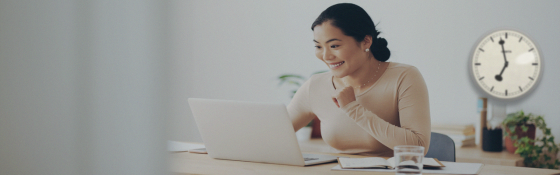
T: 6:58
